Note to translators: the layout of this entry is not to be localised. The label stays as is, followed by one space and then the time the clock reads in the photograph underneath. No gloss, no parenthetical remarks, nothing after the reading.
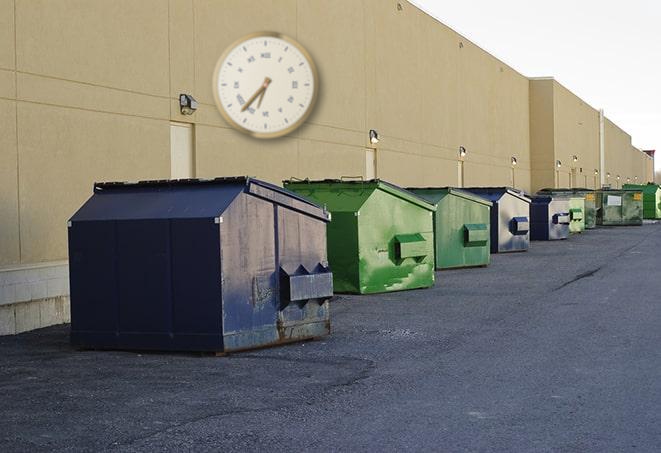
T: 6:37
